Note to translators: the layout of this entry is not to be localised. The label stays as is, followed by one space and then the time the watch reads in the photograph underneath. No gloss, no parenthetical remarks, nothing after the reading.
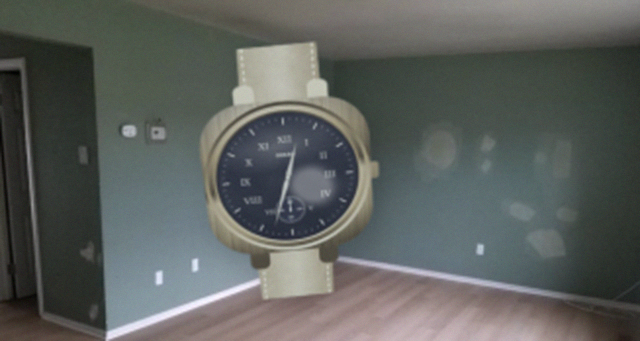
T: 12:33
